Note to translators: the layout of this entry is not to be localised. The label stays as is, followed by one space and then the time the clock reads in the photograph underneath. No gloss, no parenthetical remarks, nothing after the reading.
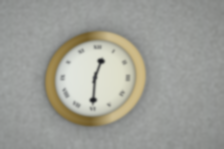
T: 12:30
